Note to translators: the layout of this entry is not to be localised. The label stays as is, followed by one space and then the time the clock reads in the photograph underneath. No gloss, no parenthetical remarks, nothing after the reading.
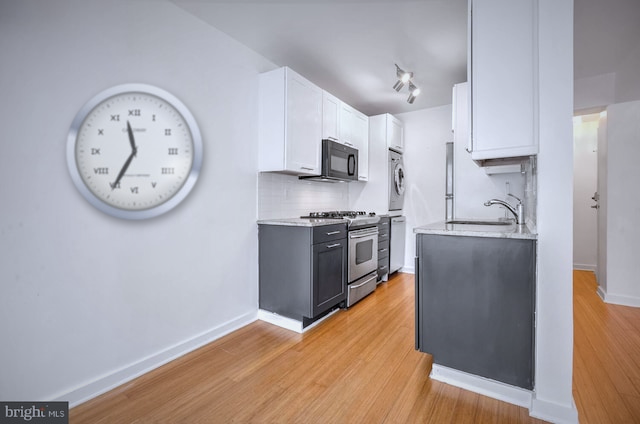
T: 11:35
